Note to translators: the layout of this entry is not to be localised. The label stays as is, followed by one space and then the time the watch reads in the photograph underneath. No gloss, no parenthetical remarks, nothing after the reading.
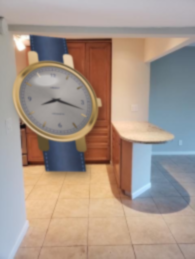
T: 8:18
